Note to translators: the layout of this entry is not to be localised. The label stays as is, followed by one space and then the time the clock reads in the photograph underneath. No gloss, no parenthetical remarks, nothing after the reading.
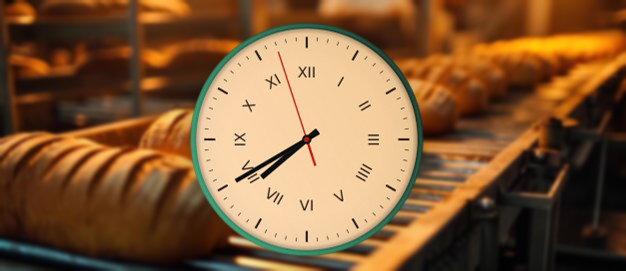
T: 7:39:57
